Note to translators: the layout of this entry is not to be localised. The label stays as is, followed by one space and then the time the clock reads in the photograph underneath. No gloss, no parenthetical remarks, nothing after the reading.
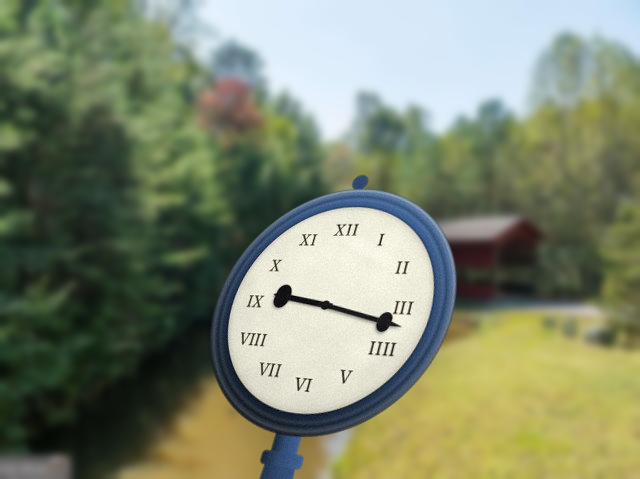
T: 9:17
